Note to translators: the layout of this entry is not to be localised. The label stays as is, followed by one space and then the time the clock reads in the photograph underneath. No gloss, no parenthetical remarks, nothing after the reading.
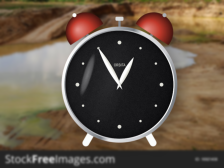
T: 12:55
